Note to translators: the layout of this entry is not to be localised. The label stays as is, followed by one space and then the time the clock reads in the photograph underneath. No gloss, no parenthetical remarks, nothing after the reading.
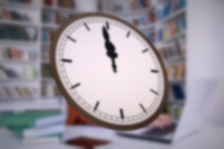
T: 11:59
